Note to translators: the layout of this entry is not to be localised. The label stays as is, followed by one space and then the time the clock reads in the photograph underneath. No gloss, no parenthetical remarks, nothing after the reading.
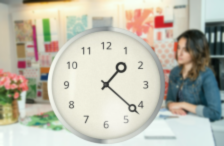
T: 1:22
